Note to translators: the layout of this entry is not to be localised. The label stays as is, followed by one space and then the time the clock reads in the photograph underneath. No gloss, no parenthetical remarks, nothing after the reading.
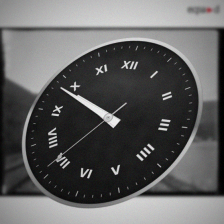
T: 9:48:36
